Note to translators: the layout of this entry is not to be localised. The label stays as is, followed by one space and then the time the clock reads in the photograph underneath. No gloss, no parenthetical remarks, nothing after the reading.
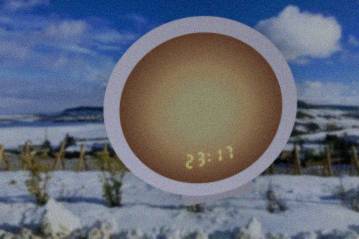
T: 23:17
